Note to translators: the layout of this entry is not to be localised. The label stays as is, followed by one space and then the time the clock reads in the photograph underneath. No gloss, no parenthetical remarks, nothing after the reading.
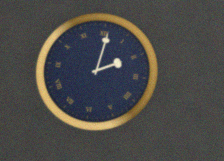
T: 2:01
